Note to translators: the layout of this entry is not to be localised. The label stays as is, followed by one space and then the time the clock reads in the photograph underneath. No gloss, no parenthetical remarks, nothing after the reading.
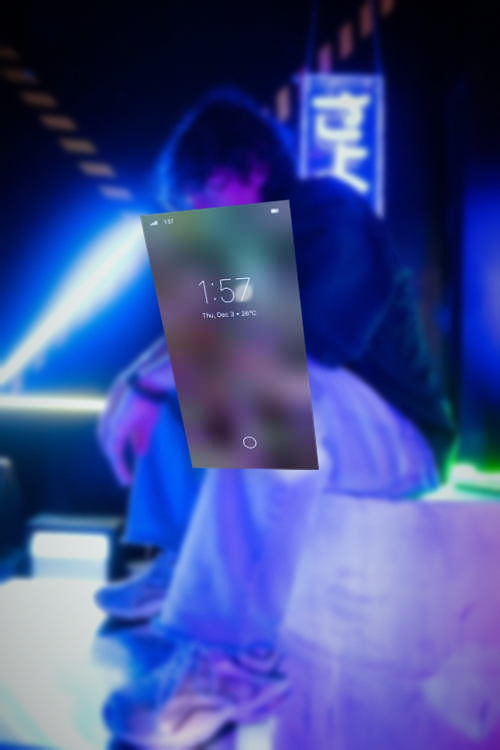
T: 1:57
